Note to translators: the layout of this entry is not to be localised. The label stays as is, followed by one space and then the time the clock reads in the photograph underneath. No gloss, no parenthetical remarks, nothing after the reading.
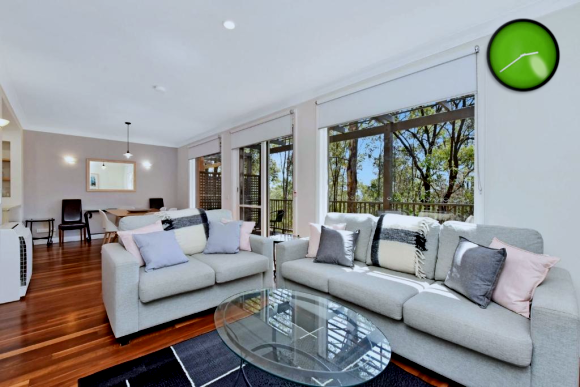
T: 2:39
